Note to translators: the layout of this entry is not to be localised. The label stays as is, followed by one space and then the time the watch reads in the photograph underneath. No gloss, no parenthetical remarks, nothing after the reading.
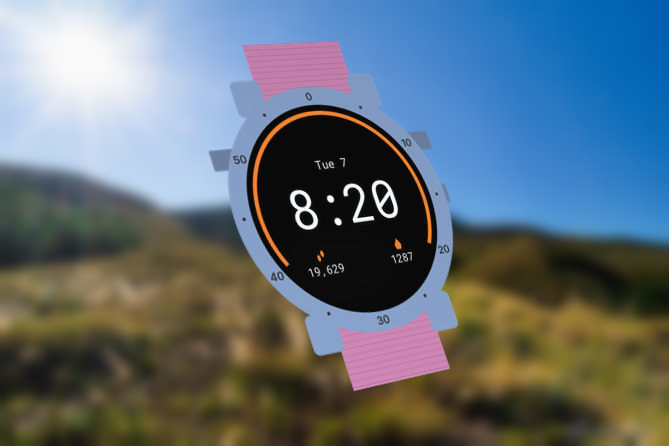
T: 8:20
